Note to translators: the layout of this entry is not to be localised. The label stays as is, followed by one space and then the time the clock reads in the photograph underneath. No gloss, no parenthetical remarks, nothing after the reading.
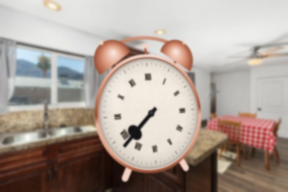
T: 7:38
